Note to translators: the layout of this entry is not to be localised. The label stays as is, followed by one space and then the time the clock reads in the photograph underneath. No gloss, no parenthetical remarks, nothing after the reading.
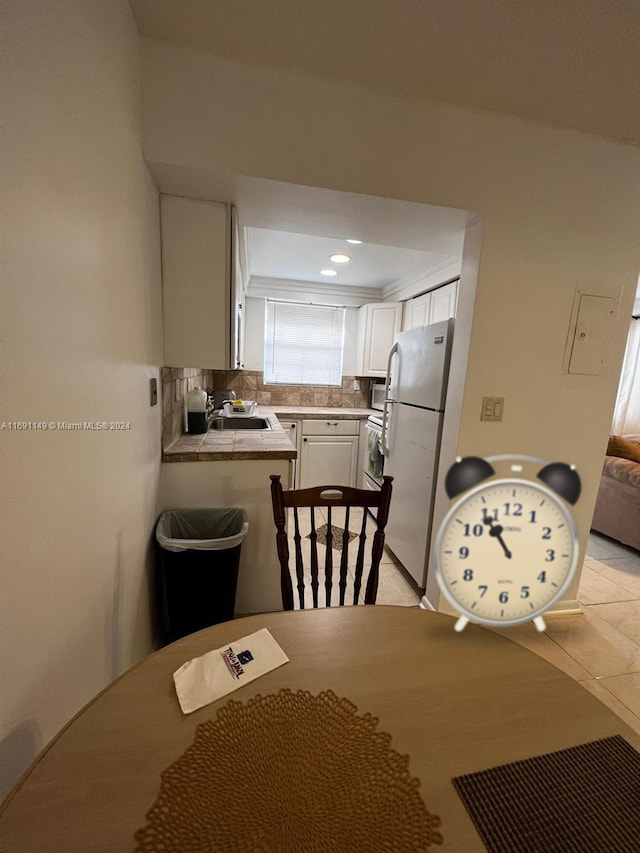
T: 10:54
